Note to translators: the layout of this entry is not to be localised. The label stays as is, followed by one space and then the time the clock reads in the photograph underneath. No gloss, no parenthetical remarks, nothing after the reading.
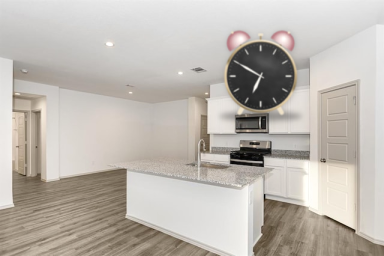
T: 6:50
